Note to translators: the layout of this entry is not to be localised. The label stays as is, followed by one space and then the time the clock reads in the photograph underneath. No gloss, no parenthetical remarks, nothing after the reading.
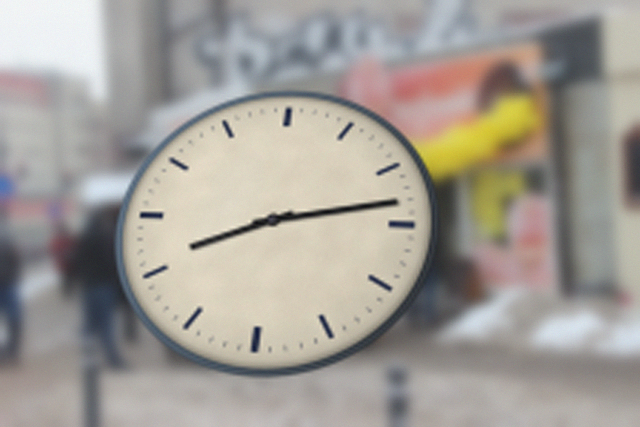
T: 8:13
